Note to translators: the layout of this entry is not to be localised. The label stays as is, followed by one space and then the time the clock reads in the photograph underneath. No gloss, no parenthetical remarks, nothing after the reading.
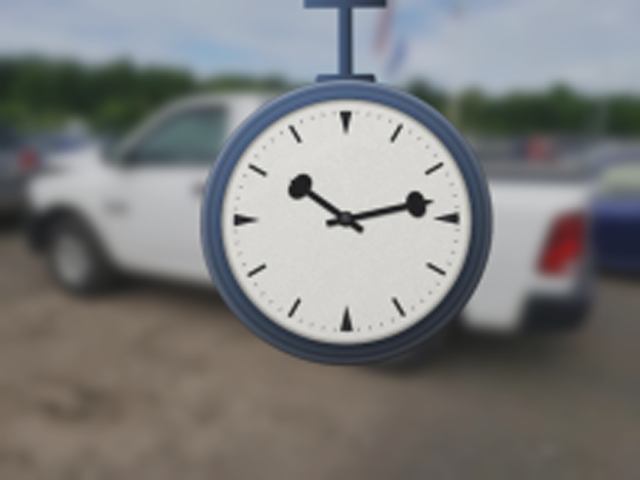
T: 10:13
